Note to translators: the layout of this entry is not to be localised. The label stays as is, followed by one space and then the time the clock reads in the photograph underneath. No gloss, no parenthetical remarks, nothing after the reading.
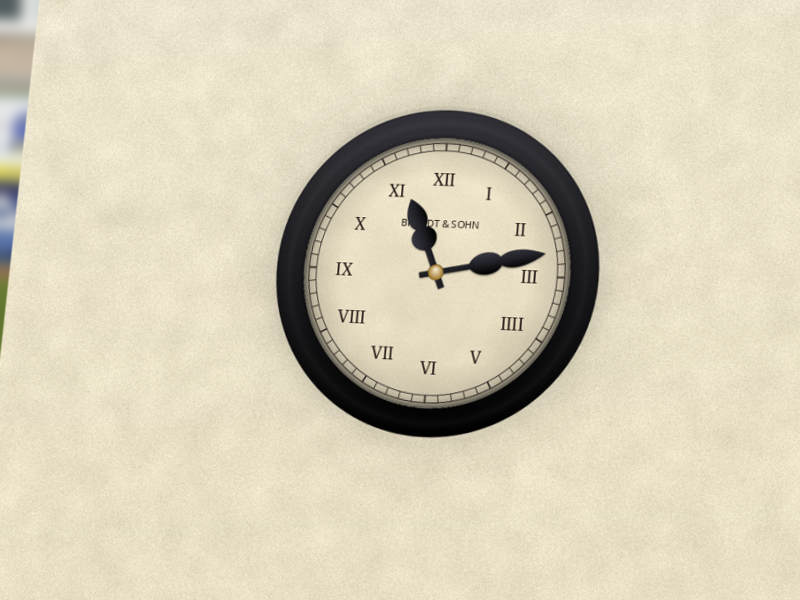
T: 11:13
